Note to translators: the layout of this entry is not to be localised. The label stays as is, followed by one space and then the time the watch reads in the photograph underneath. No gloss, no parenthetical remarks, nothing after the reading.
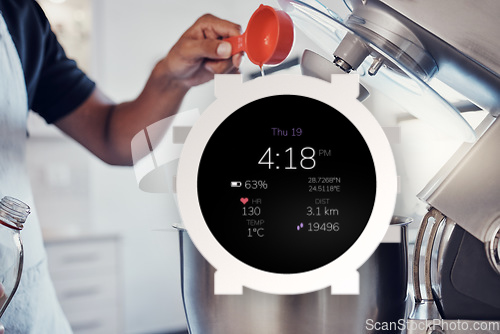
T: 4:18
